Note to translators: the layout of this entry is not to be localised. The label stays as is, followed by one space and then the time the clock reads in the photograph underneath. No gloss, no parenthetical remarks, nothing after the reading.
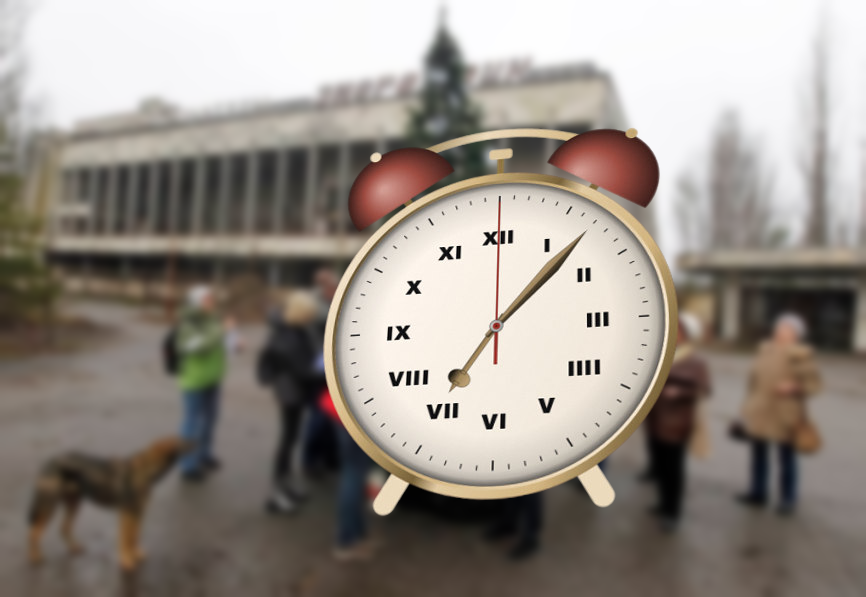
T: 7:07:00
